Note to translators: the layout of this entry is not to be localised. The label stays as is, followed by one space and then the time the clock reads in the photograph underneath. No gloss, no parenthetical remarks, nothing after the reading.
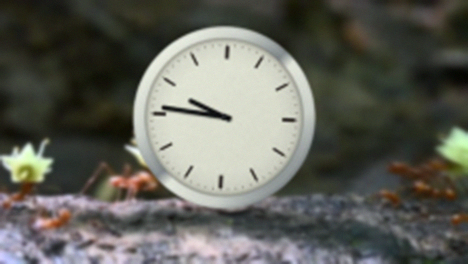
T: 9:46
